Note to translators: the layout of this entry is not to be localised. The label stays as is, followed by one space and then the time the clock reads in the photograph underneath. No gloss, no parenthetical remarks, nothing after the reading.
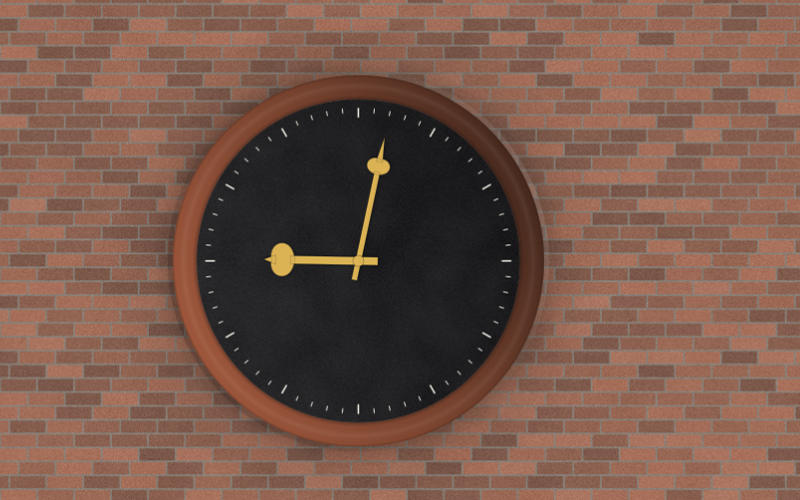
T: 9:02
